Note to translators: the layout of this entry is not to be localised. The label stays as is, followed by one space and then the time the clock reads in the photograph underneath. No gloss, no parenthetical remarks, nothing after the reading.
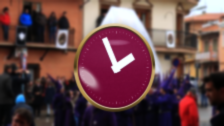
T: 1:56
